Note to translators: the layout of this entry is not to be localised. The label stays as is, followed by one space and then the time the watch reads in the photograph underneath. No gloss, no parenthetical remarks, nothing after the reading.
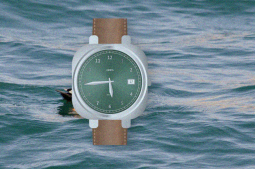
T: 5:44
